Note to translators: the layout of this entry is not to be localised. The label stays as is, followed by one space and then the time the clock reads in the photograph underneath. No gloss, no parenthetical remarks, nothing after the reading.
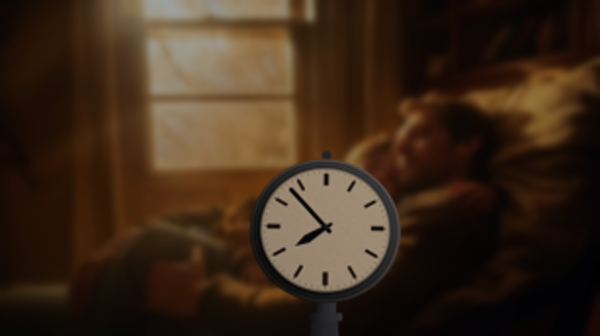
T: 7:53
